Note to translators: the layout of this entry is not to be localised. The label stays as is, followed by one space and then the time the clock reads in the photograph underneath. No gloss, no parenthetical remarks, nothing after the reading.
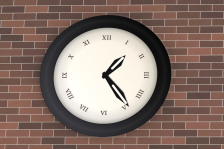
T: 1:24
